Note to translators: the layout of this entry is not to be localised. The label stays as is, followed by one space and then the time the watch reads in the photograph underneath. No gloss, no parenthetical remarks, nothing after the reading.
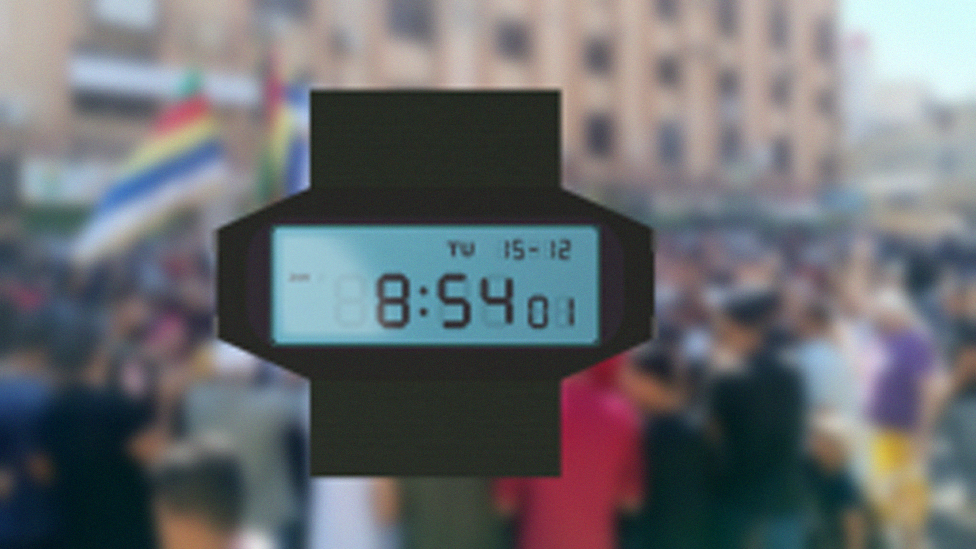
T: 8:54:01
